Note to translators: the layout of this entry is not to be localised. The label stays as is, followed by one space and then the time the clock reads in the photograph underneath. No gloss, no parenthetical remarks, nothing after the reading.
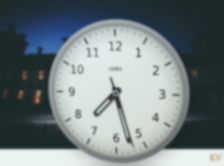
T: 7:27:27
